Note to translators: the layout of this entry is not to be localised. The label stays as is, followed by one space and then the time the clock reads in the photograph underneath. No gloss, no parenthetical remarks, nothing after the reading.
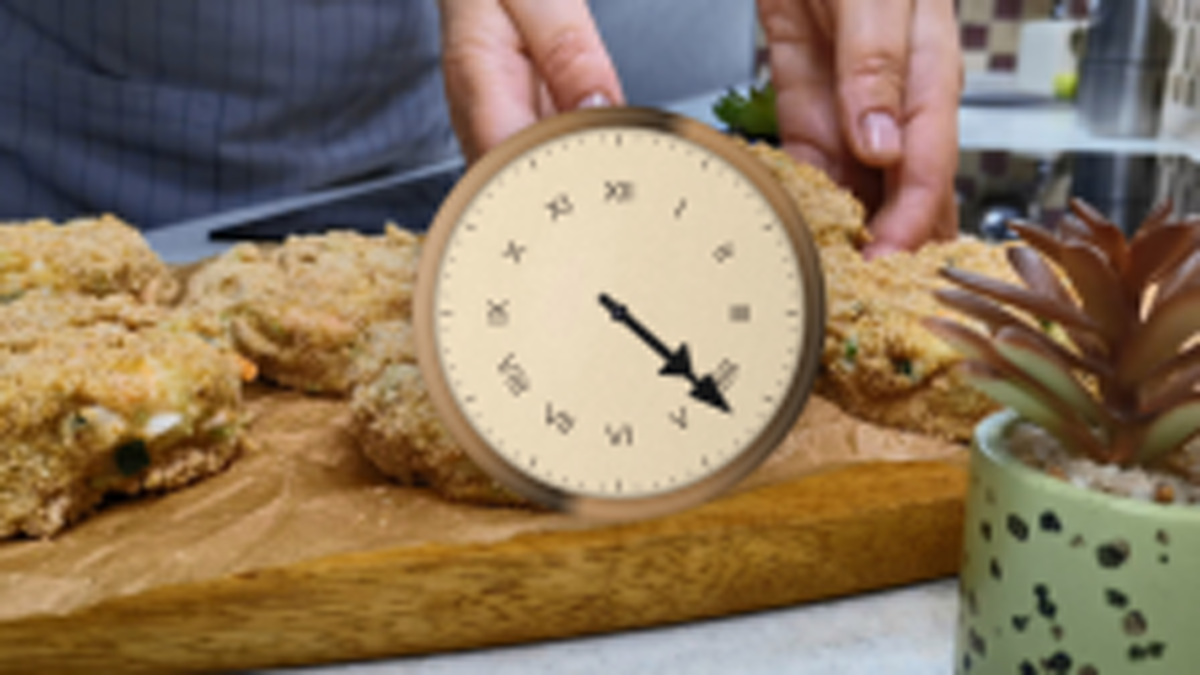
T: 4:22
